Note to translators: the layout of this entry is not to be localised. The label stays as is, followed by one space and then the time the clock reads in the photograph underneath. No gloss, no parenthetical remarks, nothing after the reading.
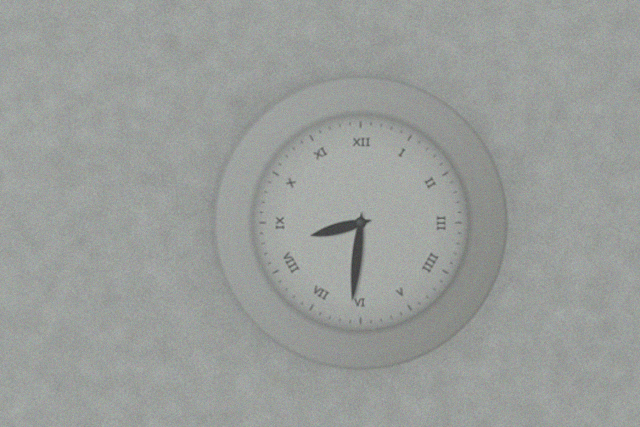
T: 8:31
